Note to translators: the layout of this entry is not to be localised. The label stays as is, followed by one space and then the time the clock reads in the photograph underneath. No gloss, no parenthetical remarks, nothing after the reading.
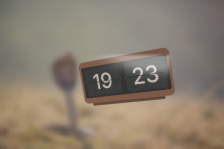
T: 19:23
